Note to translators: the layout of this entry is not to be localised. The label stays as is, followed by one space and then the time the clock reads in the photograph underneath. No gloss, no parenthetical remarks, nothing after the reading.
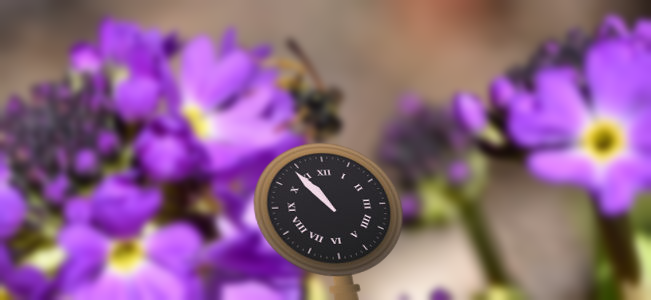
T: 10:54
